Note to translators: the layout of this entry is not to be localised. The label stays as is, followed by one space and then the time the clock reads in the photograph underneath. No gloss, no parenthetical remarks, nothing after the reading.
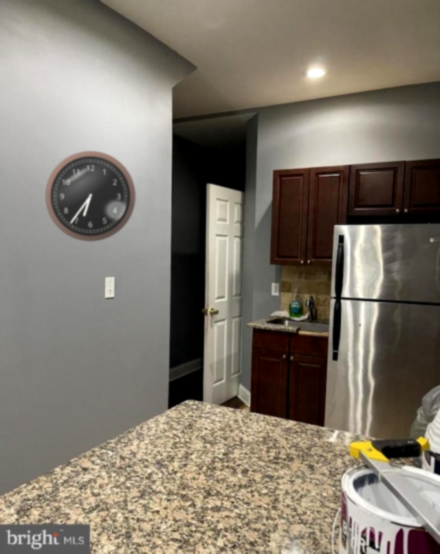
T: 6:36
